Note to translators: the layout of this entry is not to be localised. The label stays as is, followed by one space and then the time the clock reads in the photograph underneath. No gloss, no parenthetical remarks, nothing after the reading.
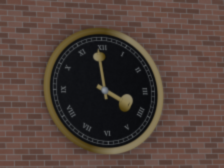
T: 3:59
